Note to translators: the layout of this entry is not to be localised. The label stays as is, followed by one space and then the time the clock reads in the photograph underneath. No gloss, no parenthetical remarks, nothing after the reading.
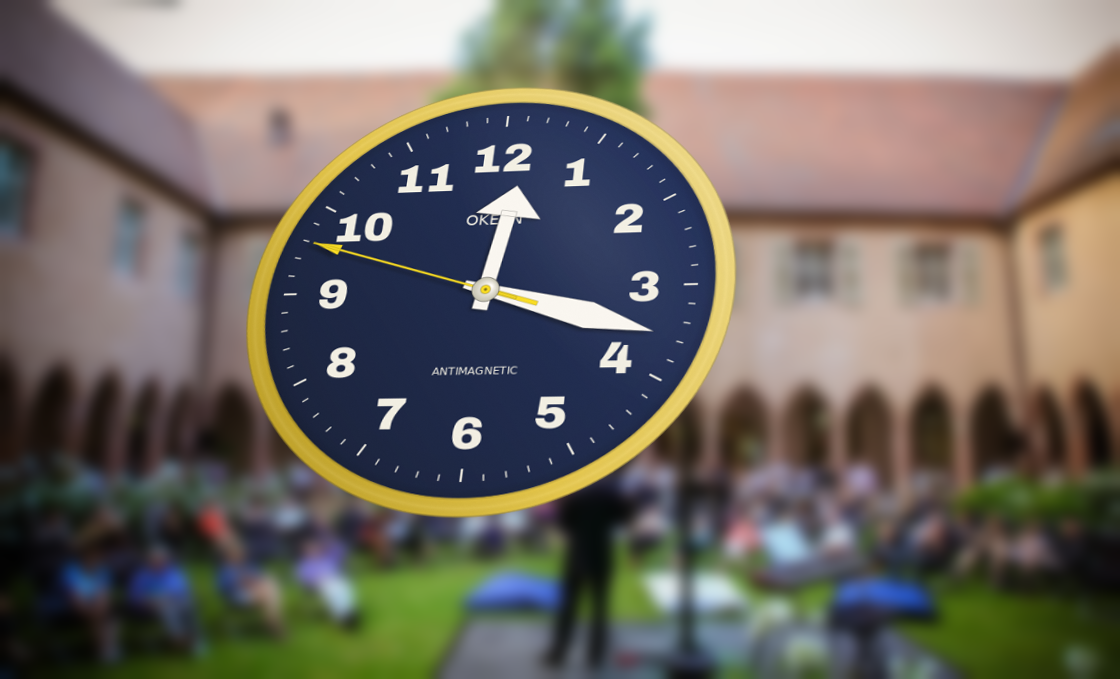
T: 12:17:48
